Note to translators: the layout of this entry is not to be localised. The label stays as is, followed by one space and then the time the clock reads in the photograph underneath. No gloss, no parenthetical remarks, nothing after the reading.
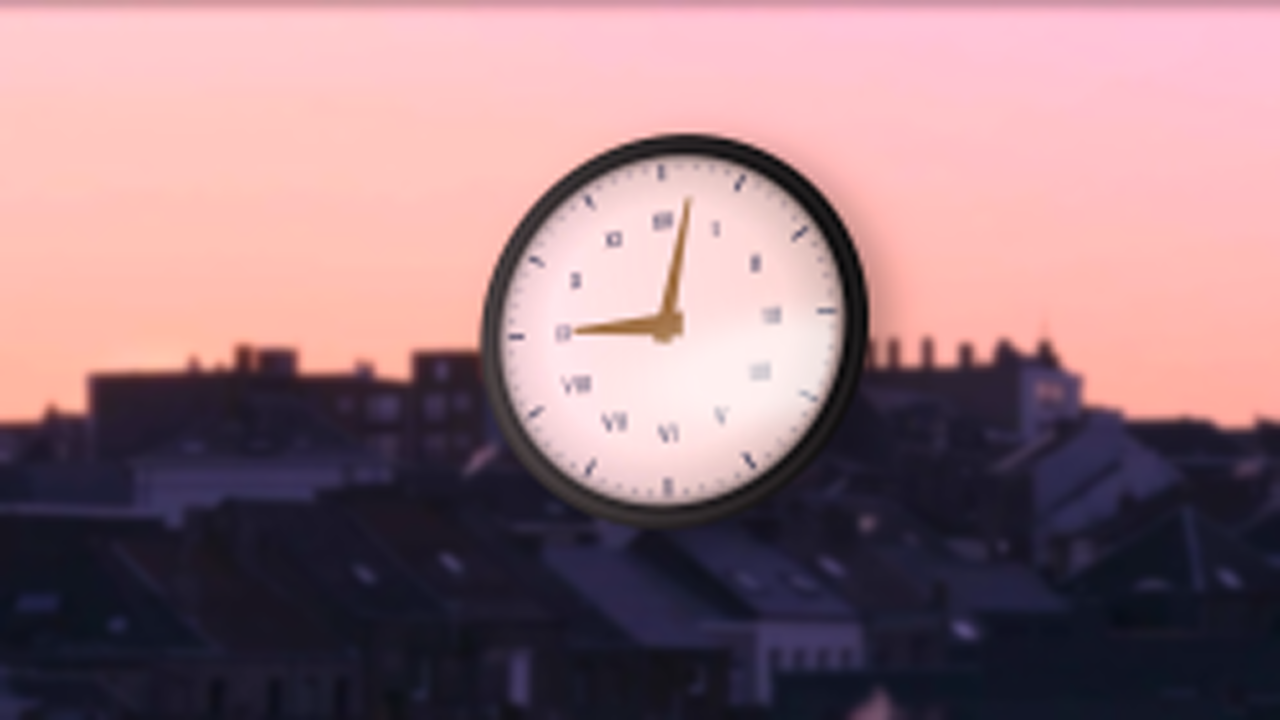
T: 9:02
